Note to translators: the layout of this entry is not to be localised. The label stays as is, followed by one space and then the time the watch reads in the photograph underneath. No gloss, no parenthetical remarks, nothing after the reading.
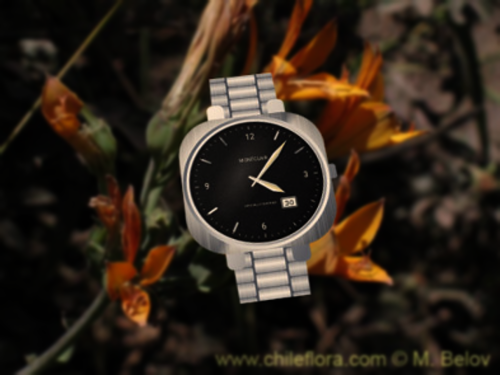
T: 4:07
